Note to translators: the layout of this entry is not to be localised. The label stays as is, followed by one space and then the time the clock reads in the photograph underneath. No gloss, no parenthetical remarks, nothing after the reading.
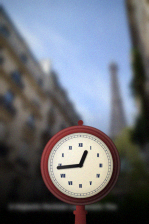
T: 12:44
